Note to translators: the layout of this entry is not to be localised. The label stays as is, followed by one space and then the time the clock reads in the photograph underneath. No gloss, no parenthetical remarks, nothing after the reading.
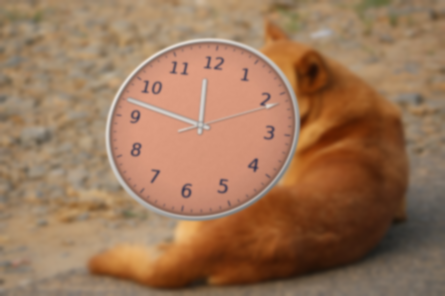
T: 11:47:11
